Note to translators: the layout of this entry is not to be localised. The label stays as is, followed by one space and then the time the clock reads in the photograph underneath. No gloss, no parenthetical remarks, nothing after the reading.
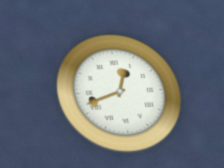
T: 12:42
